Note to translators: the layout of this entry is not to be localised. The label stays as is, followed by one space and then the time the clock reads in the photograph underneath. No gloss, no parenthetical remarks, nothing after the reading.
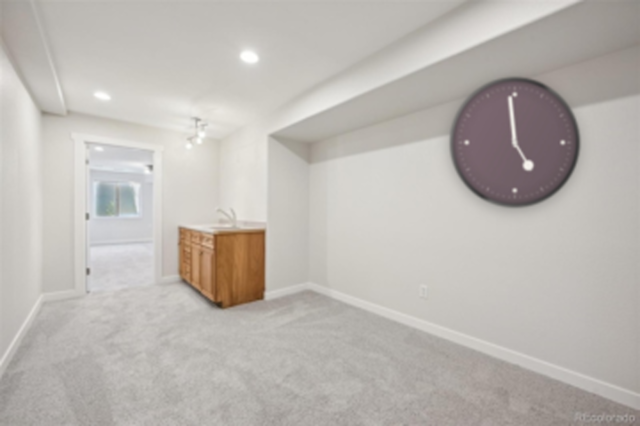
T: 4:59
